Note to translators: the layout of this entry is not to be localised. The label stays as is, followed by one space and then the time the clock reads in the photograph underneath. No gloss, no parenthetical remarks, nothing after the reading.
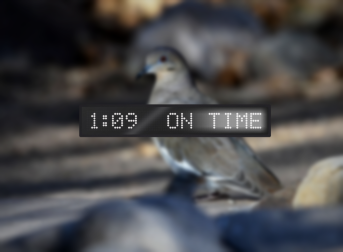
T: 1:09
